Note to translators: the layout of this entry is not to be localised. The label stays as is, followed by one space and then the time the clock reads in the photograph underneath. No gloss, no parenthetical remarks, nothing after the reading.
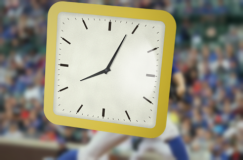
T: 8:04
